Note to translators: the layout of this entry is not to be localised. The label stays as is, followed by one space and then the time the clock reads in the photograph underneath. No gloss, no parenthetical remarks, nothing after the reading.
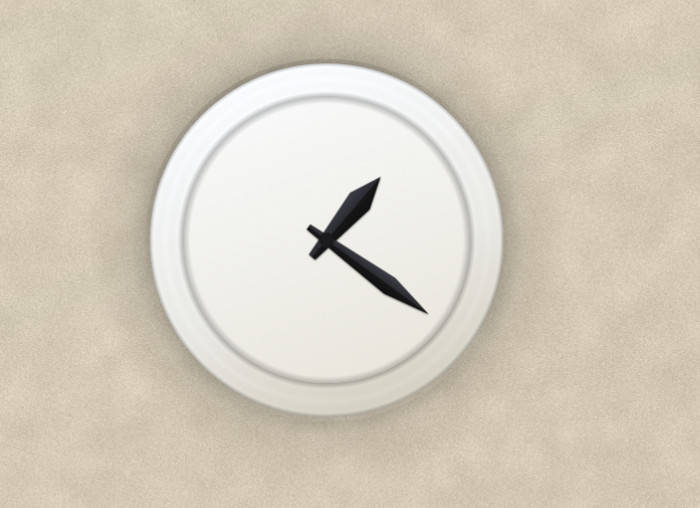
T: 1:21
